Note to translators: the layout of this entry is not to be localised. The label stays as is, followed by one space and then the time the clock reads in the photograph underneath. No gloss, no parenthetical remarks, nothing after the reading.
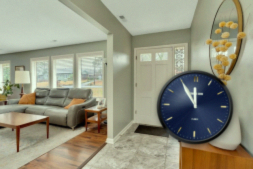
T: 11:55
